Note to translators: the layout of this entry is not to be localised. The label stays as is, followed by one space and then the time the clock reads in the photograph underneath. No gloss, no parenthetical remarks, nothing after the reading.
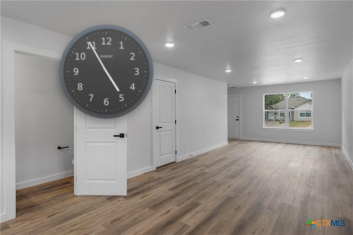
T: 4:55
